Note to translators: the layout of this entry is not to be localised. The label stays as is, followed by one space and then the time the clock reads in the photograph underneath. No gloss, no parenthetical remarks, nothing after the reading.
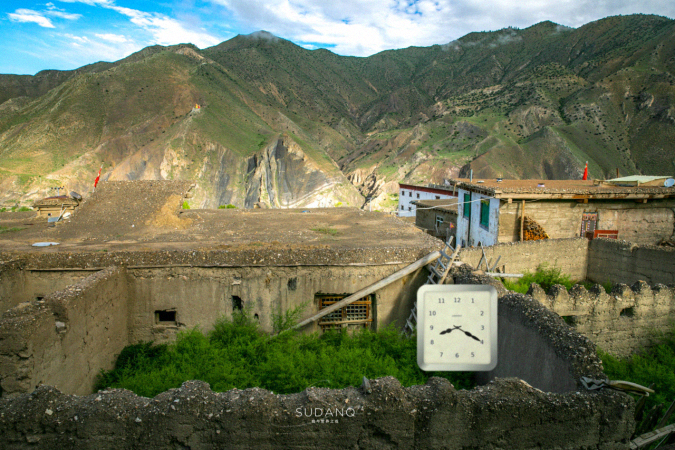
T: 8:20
